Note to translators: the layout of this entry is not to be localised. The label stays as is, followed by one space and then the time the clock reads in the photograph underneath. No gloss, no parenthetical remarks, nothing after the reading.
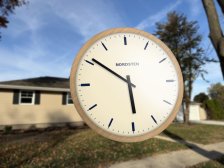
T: 5:51
